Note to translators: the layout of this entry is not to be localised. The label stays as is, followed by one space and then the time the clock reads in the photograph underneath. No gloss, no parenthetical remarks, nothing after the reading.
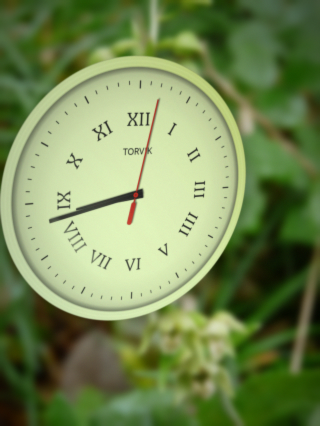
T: 8:43:02
